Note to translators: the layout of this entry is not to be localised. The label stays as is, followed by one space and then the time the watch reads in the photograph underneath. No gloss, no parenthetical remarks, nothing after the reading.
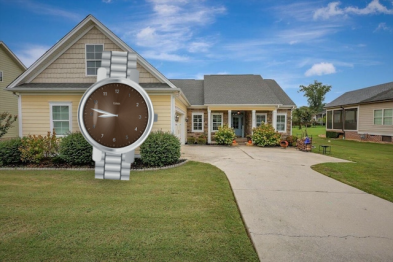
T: 8:47
